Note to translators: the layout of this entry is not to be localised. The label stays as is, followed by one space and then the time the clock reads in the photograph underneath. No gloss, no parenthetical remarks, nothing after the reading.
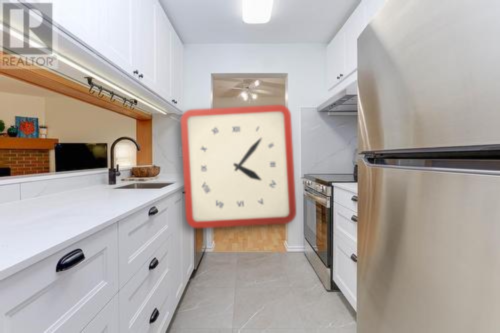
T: 4:07
